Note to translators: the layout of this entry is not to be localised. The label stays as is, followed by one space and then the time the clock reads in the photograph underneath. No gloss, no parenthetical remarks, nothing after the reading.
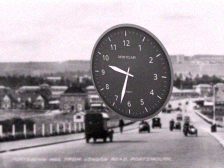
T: 9:33
